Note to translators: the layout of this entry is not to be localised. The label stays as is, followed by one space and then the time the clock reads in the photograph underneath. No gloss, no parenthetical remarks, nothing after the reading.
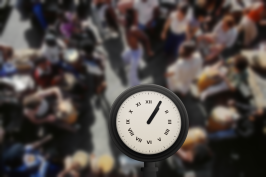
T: 1:05
